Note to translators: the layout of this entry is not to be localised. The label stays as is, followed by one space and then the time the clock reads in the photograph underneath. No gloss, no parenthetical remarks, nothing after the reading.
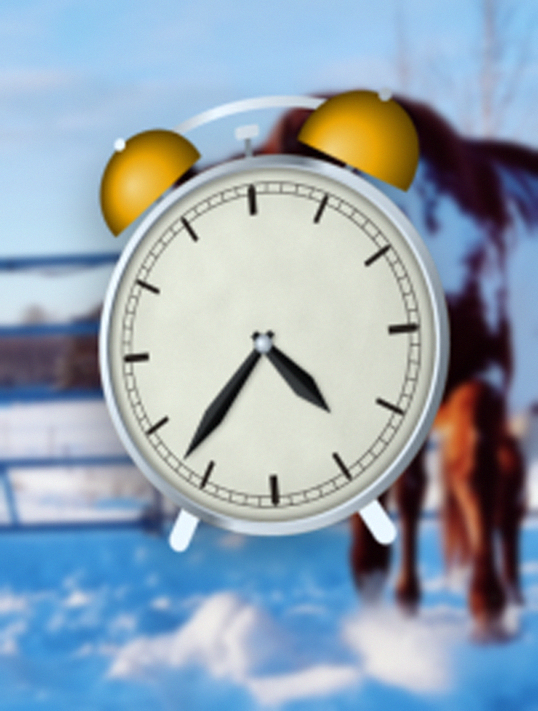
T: 4:37
